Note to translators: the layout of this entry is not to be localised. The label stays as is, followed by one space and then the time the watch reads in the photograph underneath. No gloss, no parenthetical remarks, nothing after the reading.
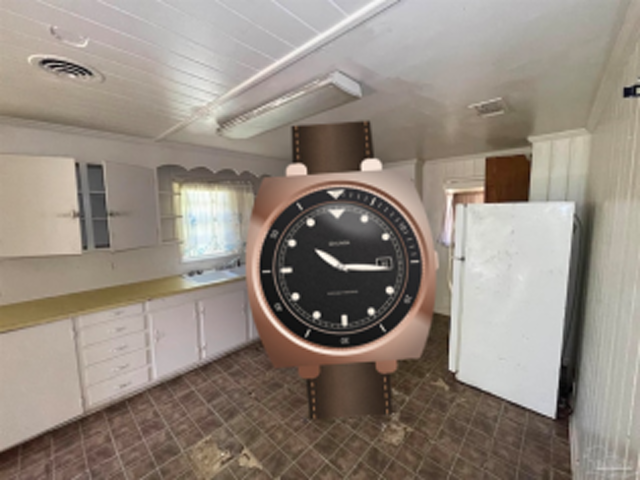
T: 10:16
